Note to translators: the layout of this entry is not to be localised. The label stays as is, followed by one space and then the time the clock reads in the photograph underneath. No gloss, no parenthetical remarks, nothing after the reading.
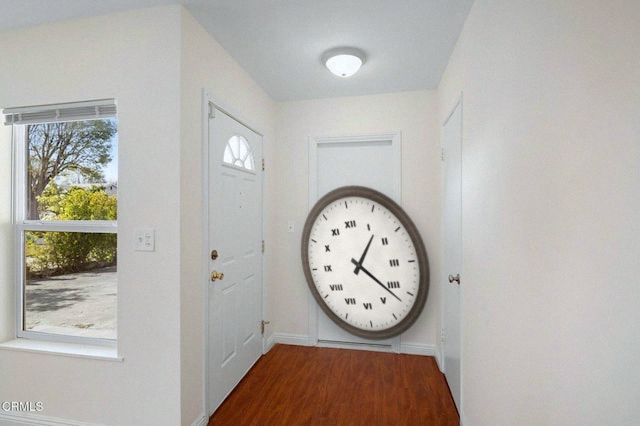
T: 1:22
